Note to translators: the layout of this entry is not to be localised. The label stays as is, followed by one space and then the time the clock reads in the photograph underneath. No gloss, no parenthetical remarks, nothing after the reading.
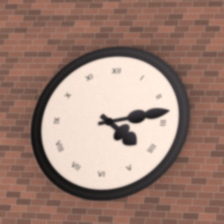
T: 4:13
